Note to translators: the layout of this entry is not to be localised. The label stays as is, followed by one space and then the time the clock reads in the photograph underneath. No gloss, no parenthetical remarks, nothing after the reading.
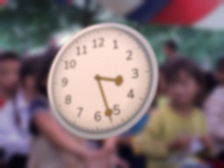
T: 3:27
